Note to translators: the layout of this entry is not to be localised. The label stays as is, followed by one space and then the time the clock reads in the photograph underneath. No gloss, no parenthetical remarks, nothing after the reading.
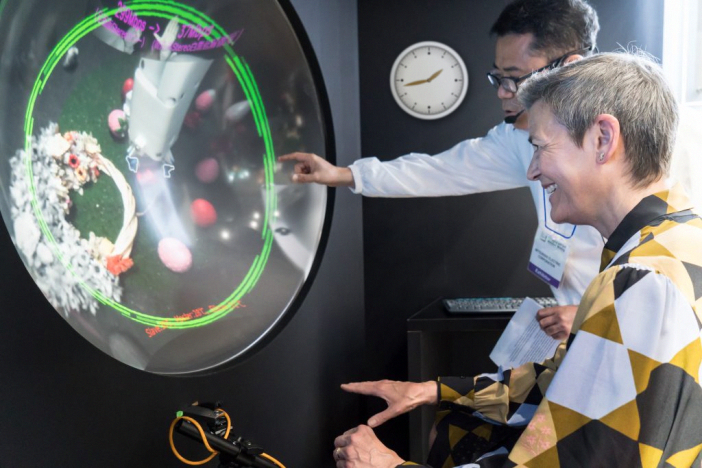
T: 1:43
